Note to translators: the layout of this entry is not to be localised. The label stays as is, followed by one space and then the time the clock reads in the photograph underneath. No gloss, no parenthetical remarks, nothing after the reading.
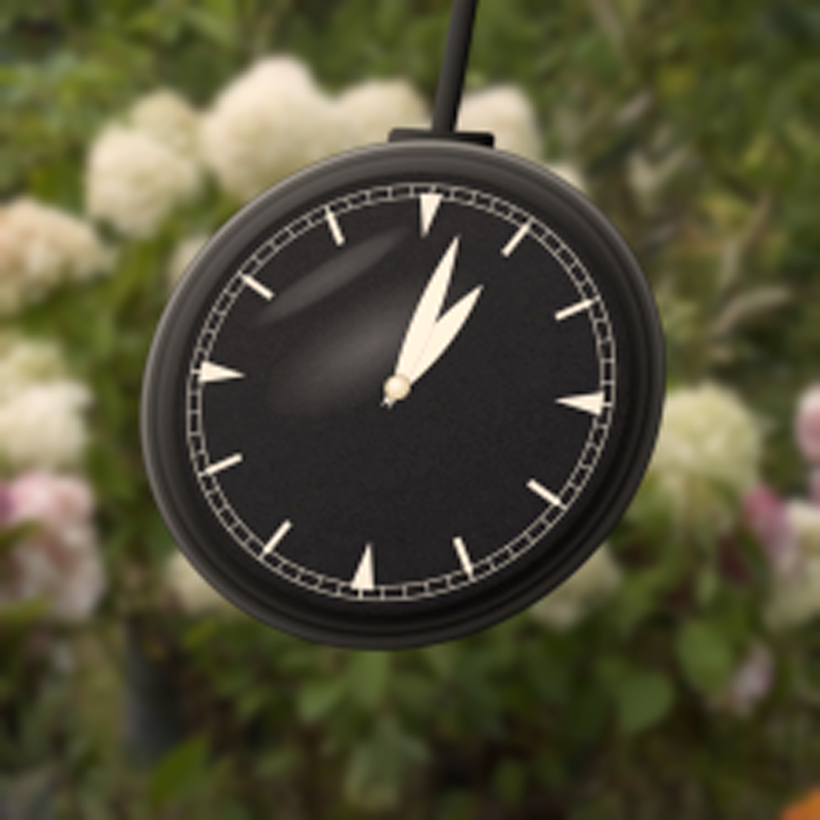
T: 1:02
